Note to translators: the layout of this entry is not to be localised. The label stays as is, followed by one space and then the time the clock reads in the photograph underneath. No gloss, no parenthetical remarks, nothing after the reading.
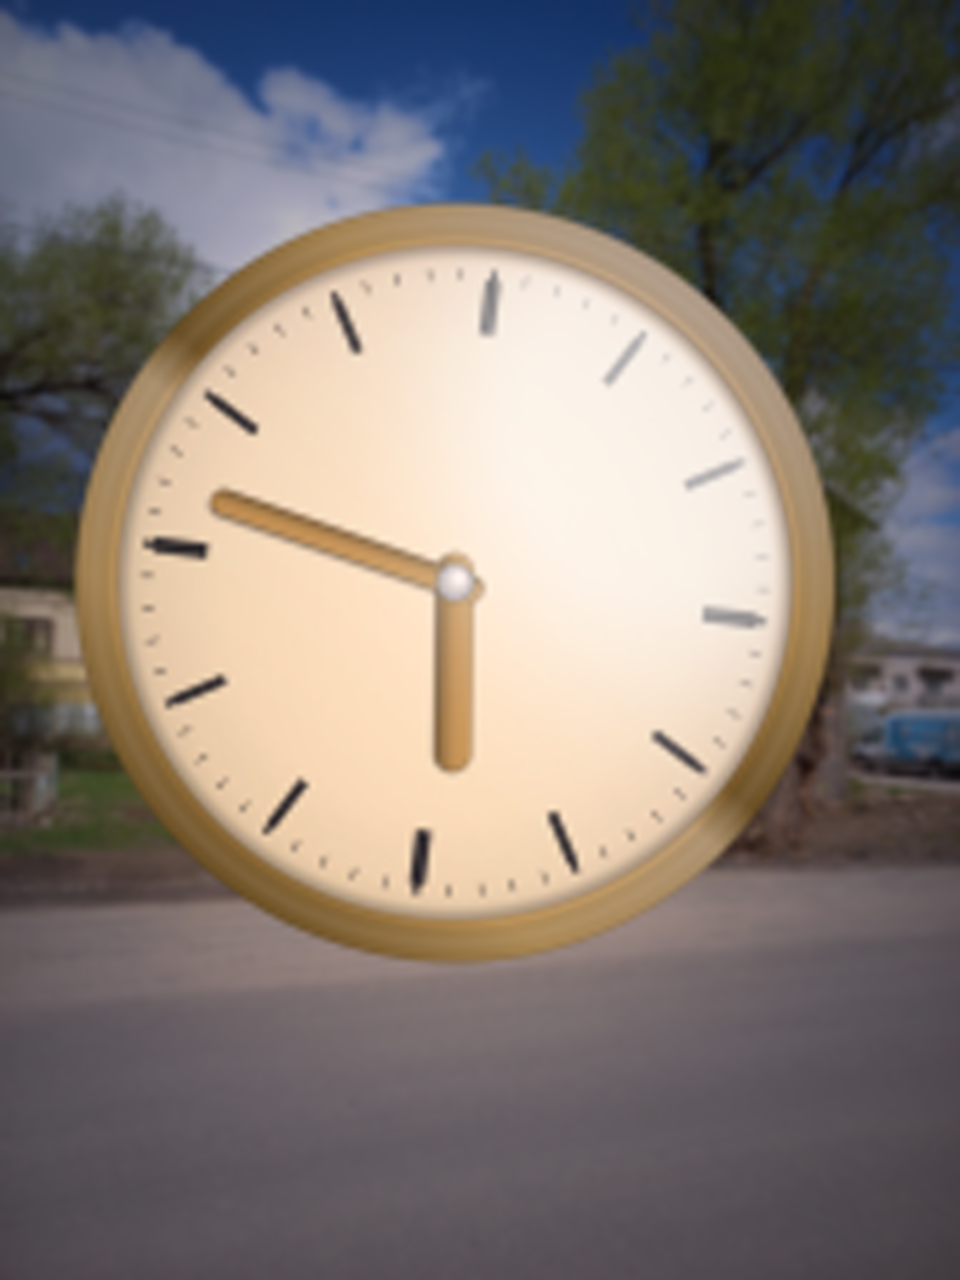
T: 5:47
